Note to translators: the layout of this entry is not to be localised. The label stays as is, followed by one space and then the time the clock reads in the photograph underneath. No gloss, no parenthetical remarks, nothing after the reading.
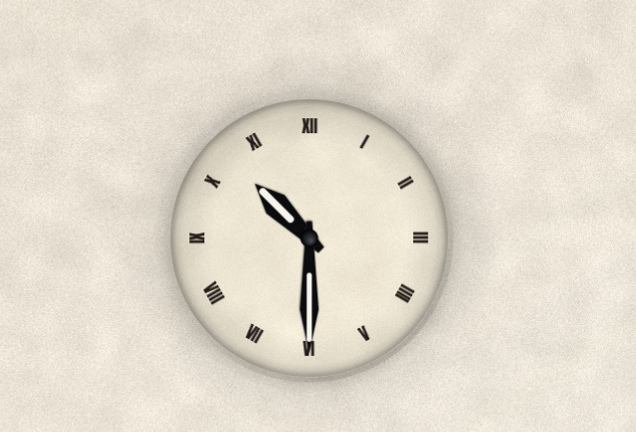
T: 10:30
